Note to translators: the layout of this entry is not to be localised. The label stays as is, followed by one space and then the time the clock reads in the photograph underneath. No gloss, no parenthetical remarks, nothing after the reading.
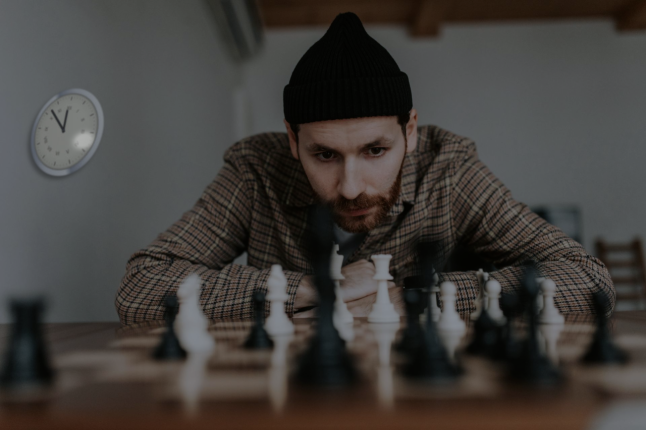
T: 11:52
